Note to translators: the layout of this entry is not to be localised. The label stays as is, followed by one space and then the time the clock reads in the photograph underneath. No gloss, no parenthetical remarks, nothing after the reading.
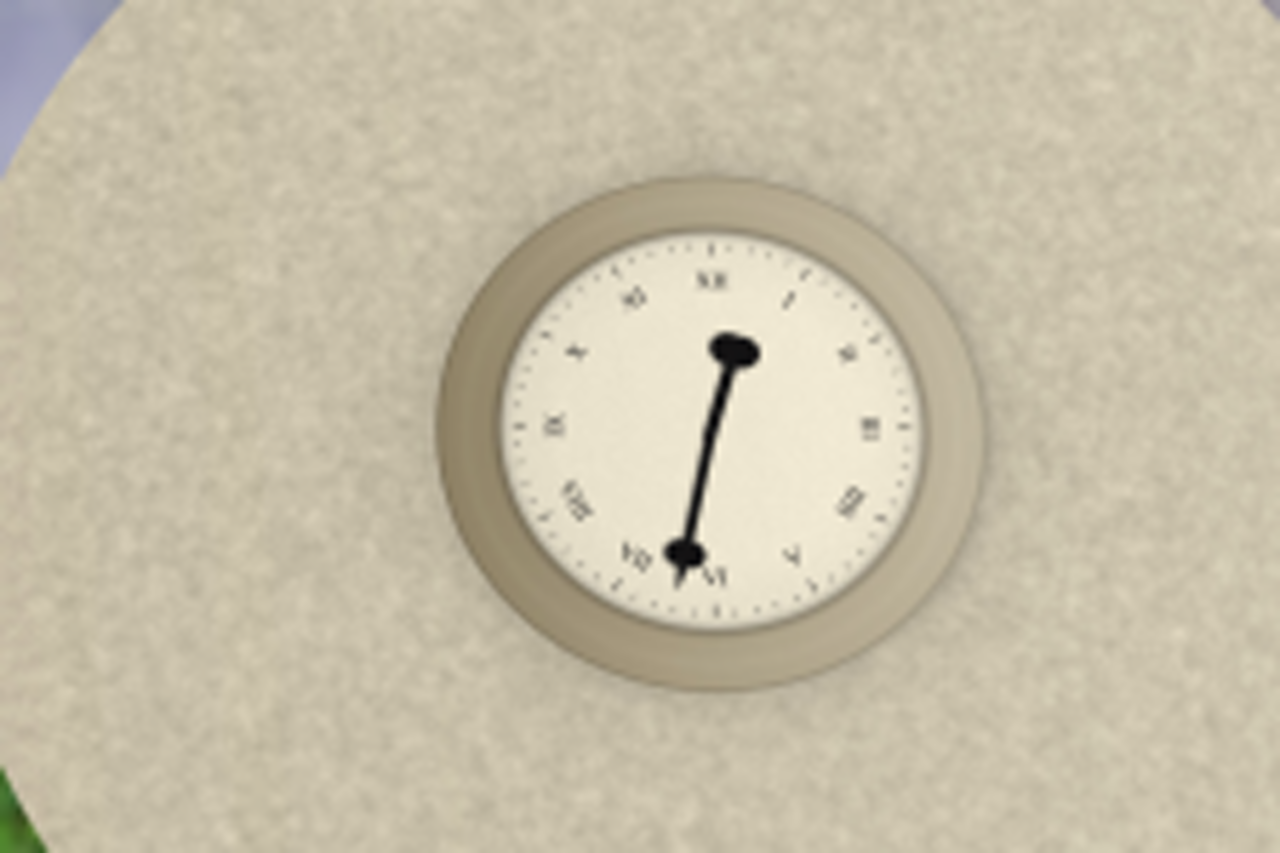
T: 12:32
